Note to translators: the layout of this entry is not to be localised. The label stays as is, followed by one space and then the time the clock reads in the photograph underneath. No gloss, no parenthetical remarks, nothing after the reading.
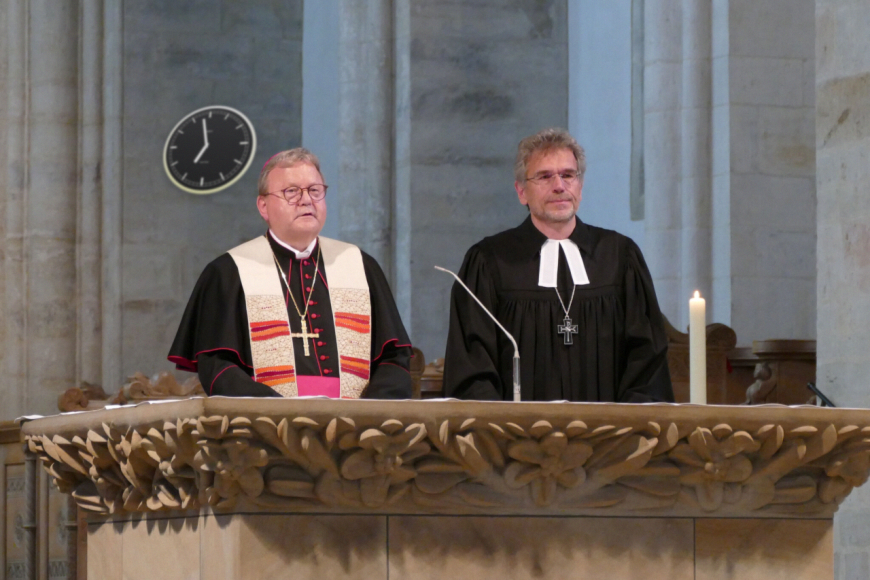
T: 6:58
